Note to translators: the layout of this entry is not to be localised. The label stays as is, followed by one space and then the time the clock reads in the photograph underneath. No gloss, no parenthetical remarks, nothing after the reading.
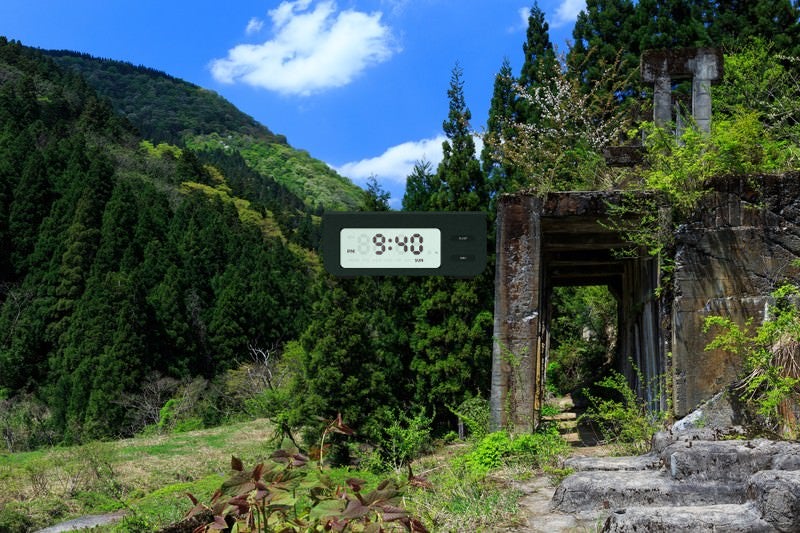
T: 9:40
